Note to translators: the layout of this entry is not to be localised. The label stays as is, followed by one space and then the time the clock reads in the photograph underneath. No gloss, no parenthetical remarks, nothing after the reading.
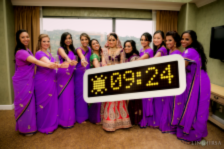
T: 9:24
